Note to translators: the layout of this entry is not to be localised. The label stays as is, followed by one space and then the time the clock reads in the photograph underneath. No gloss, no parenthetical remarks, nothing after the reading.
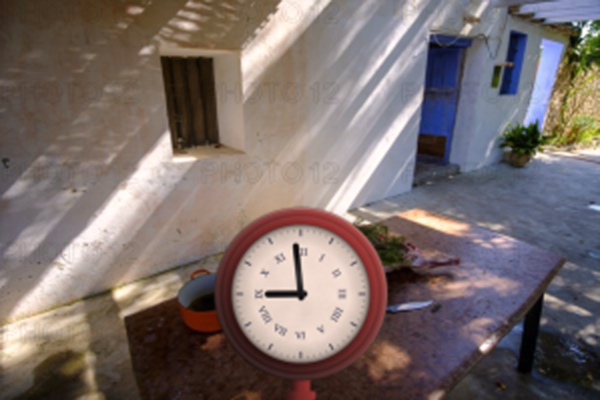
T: 8:59
